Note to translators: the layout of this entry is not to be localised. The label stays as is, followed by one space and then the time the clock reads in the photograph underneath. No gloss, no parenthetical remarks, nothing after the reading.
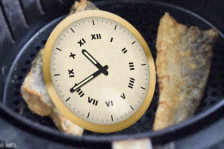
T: 10:41
